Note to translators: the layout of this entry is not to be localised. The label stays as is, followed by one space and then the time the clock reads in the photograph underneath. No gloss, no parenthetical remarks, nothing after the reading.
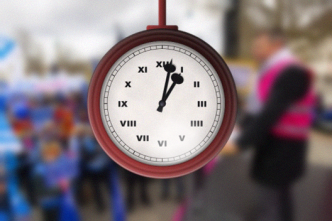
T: 1:02
